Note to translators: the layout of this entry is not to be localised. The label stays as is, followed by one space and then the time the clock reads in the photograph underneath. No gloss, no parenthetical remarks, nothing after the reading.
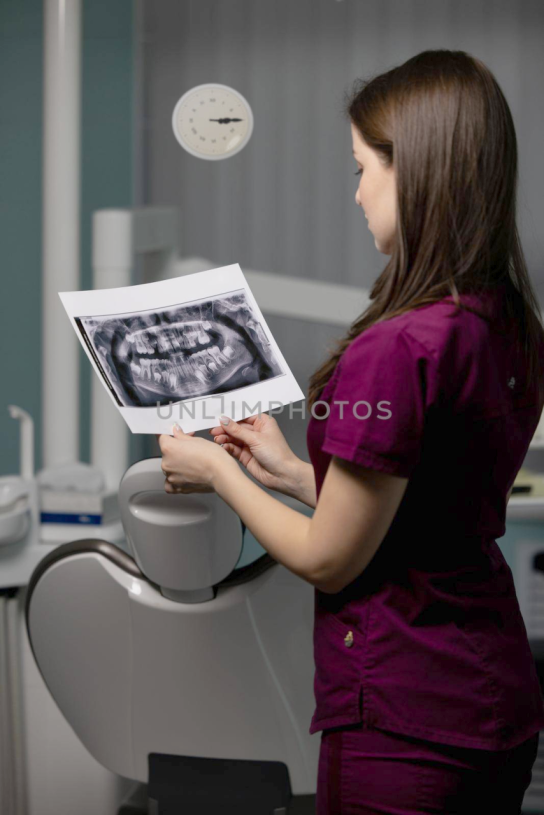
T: 3:15
